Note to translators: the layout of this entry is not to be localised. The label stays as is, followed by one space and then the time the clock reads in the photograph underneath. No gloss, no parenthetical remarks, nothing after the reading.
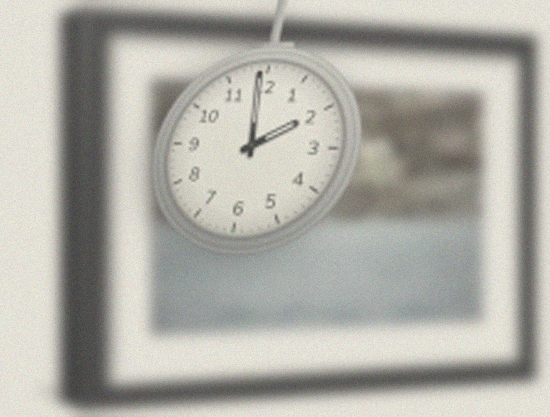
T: 1:59
